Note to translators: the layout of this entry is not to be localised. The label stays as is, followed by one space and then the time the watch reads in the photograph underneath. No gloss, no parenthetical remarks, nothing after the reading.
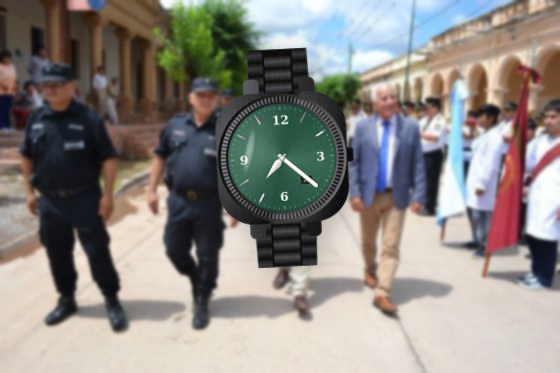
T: 7:22
